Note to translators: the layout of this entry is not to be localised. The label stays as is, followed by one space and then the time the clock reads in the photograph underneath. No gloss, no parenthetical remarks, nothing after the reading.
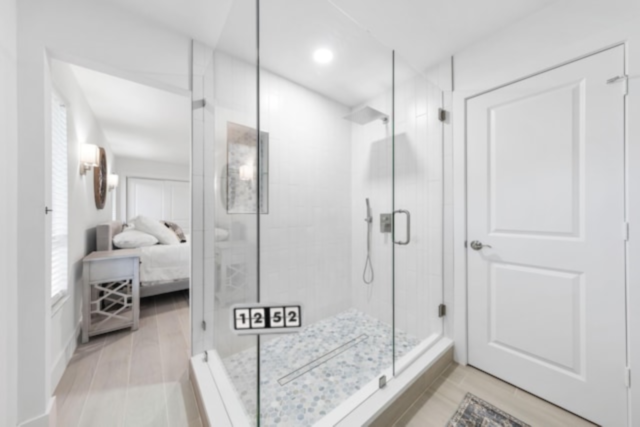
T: 12:52
